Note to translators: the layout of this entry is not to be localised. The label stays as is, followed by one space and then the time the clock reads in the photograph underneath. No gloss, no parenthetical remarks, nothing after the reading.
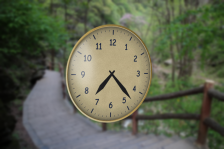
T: 7:23
